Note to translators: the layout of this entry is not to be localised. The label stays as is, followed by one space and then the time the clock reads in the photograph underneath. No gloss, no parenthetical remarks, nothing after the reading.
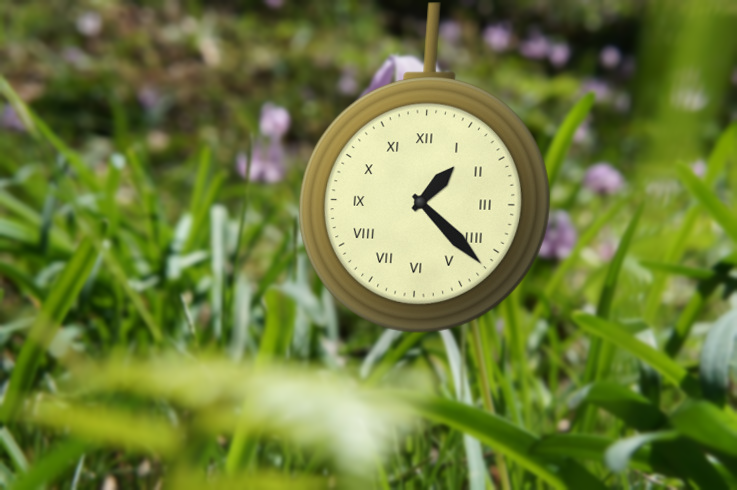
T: 1:22
